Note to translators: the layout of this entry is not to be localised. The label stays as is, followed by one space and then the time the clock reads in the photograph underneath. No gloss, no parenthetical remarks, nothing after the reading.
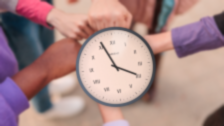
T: 3:56
